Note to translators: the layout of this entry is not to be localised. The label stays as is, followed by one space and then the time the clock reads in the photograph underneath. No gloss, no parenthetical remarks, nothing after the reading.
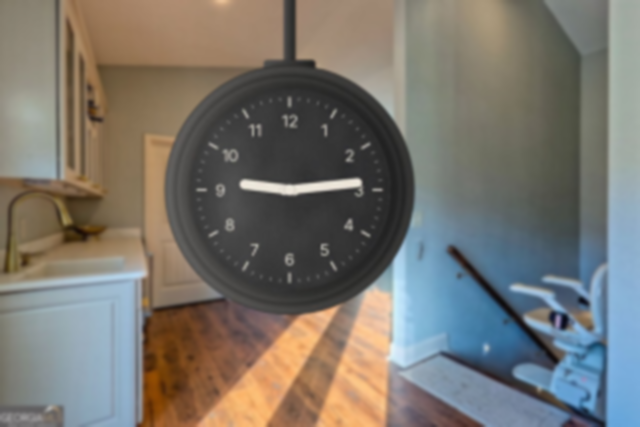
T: 9:14
